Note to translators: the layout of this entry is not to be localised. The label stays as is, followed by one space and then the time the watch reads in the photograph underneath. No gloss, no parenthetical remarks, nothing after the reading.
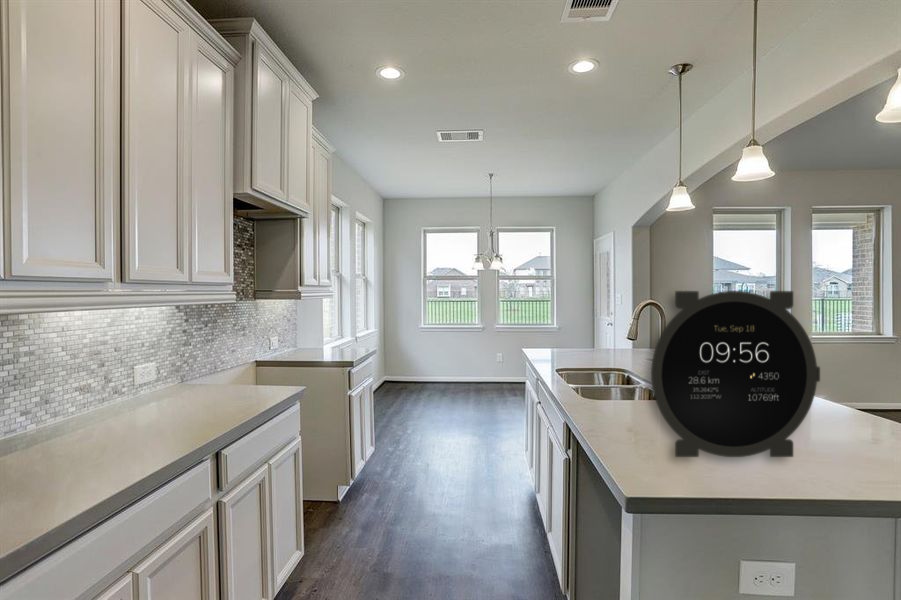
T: 9:56
